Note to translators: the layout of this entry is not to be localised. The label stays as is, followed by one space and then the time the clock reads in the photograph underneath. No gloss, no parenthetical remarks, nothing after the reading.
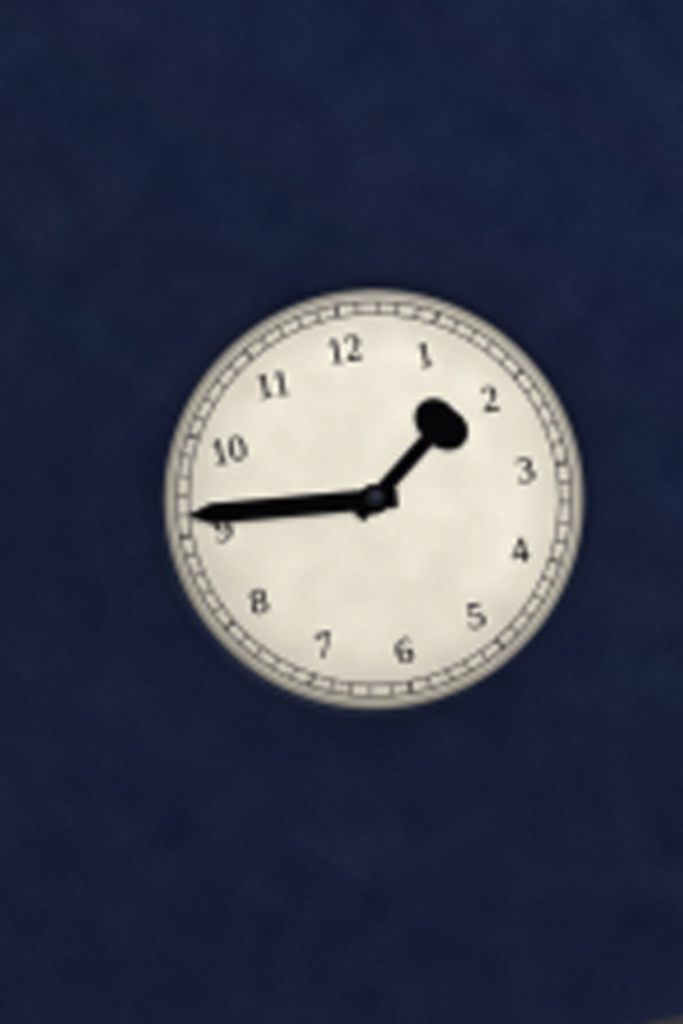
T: 1:46
